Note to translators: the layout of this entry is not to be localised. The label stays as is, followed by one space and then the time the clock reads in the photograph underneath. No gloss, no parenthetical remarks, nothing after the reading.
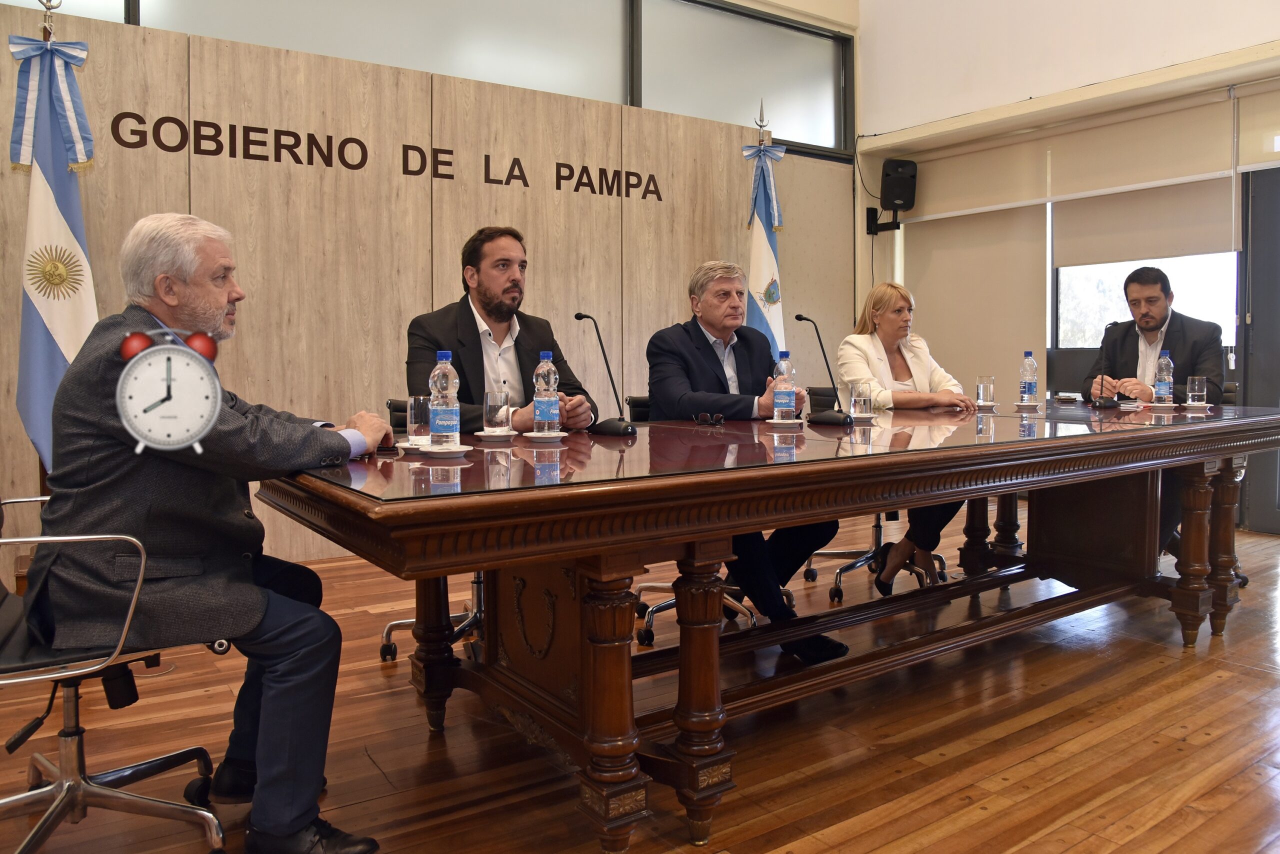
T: 8:00
